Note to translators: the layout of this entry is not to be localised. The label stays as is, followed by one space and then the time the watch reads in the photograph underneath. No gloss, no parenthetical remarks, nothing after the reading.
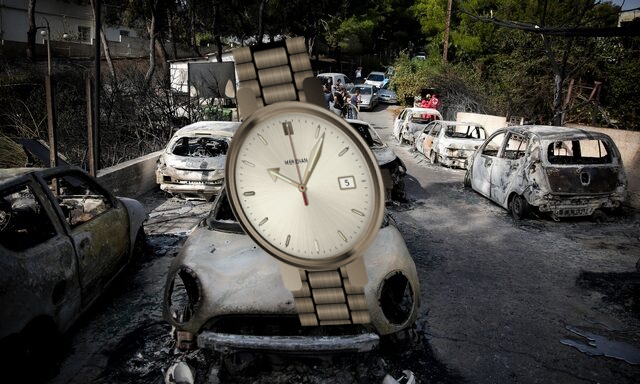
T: 10:06:00
